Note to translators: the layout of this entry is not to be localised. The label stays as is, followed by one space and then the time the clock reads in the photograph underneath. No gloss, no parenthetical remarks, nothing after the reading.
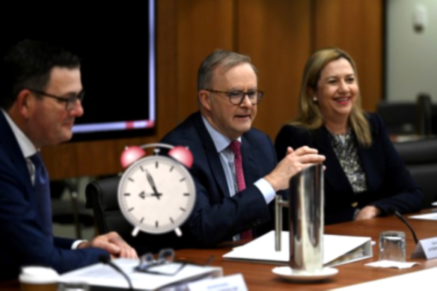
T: 8:56
